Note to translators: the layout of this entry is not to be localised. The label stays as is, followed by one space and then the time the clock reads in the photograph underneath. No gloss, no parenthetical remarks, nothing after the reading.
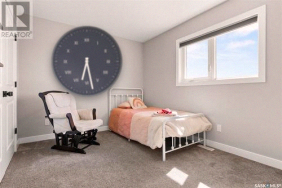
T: 6:28
